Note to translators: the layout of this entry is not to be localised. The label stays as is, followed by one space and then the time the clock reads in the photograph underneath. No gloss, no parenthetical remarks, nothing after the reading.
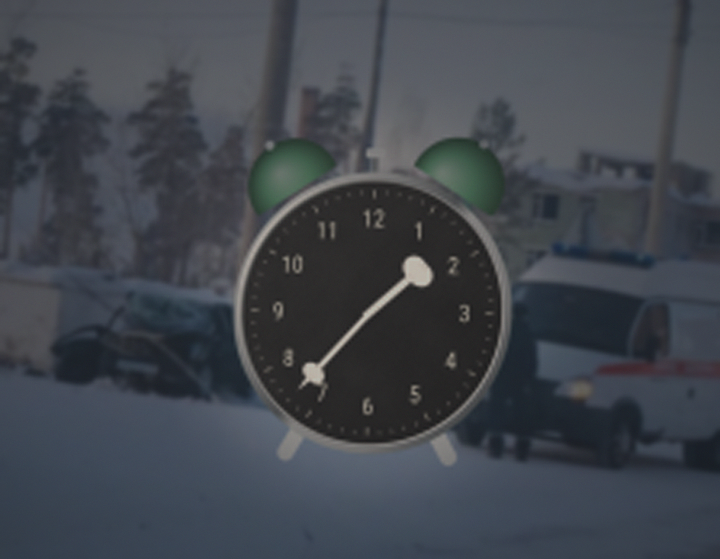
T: 1:37
